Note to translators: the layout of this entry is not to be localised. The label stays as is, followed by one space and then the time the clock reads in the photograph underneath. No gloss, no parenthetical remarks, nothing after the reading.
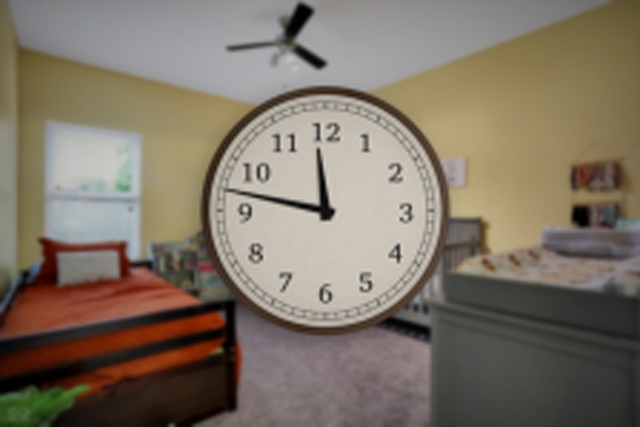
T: 11:47
